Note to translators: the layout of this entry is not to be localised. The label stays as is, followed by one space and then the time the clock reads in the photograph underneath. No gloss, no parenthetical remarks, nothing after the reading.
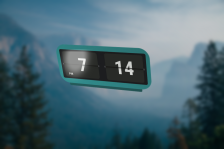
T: 7:14
